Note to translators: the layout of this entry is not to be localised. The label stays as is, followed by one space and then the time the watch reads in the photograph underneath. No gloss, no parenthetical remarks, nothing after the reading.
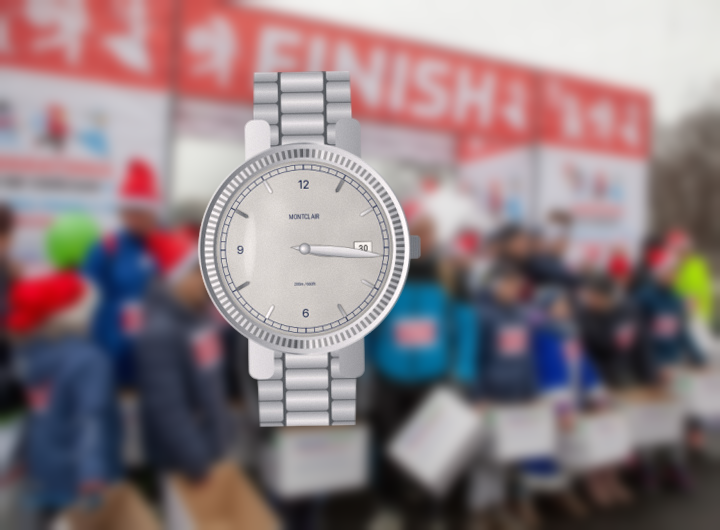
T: 3:16
